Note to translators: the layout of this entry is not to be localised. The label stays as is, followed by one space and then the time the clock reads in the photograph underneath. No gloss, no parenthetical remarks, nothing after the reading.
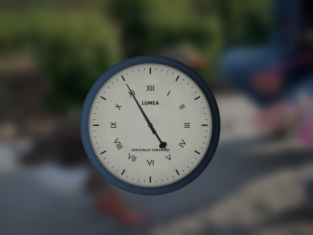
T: 4:55
